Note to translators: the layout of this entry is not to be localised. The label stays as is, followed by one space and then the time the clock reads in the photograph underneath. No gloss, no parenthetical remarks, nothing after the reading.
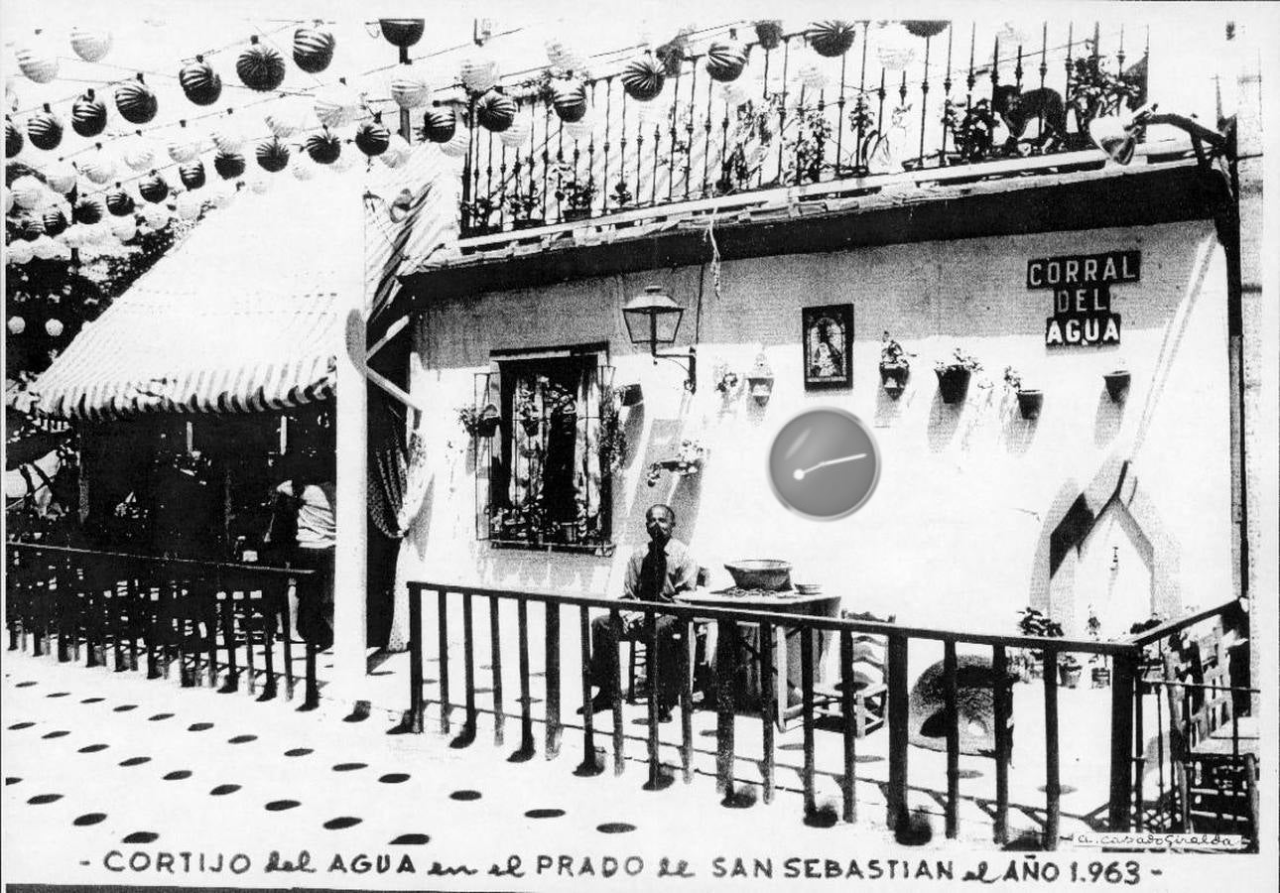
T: 8:13
